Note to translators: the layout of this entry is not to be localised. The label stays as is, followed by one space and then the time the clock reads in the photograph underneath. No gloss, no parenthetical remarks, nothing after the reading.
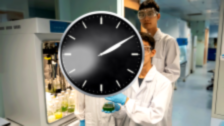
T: 2:10
